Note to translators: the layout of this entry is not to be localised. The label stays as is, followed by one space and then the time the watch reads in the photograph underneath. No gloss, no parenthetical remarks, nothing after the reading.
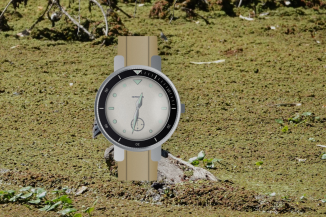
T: 12:32
